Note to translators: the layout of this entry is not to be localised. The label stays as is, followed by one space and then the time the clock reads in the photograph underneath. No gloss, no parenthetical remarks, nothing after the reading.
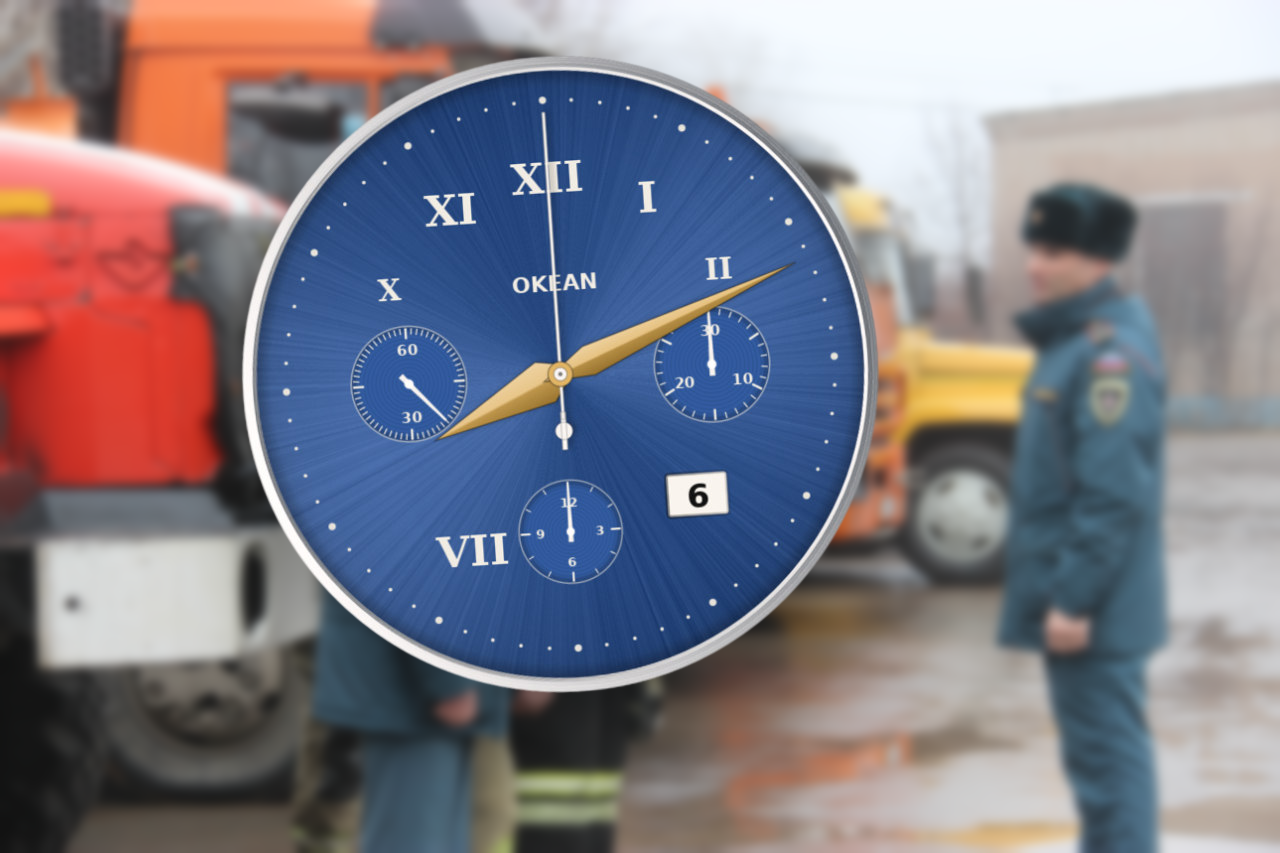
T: 8:11:23
